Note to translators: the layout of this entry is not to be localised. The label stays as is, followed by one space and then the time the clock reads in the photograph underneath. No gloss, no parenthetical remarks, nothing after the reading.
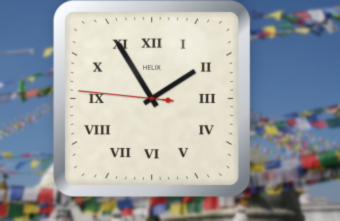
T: 1:54:46
